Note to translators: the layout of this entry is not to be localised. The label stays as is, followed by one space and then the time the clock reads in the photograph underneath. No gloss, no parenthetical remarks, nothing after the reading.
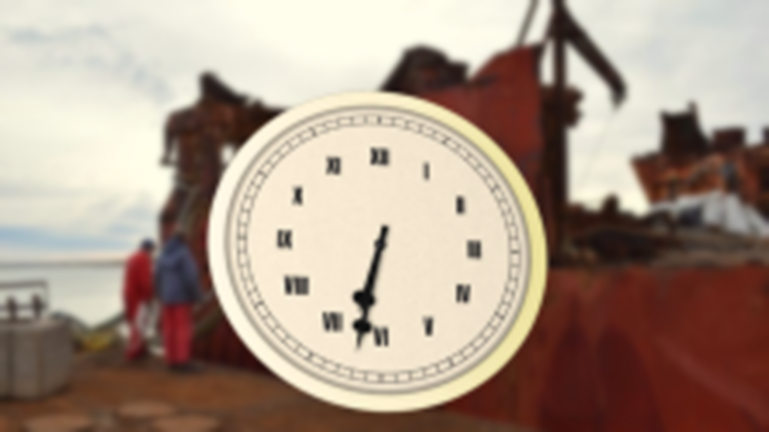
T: 6:32
